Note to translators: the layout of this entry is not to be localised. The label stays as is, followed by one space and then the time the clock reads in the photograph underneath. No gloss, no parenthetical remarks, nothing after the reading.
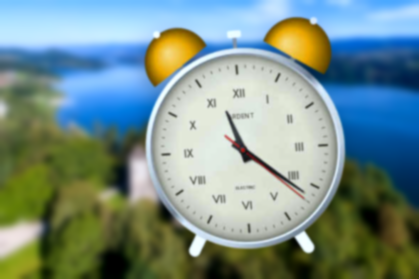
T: 11:21:22
